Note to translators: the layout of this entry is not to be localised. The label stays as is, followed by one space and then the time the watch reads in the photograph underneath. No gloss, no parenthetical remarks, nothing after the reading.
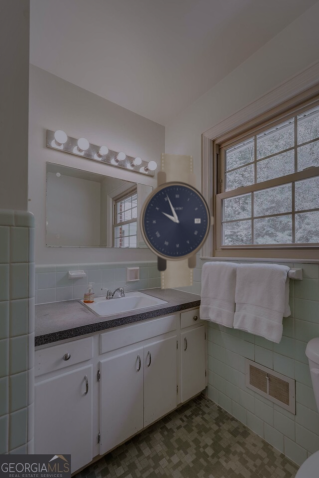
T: 9:56
